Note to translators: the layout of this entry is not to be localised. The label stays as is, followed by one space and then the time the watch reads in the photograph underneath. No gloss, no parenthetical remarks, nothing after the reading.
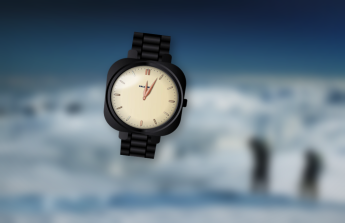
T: 12:04
